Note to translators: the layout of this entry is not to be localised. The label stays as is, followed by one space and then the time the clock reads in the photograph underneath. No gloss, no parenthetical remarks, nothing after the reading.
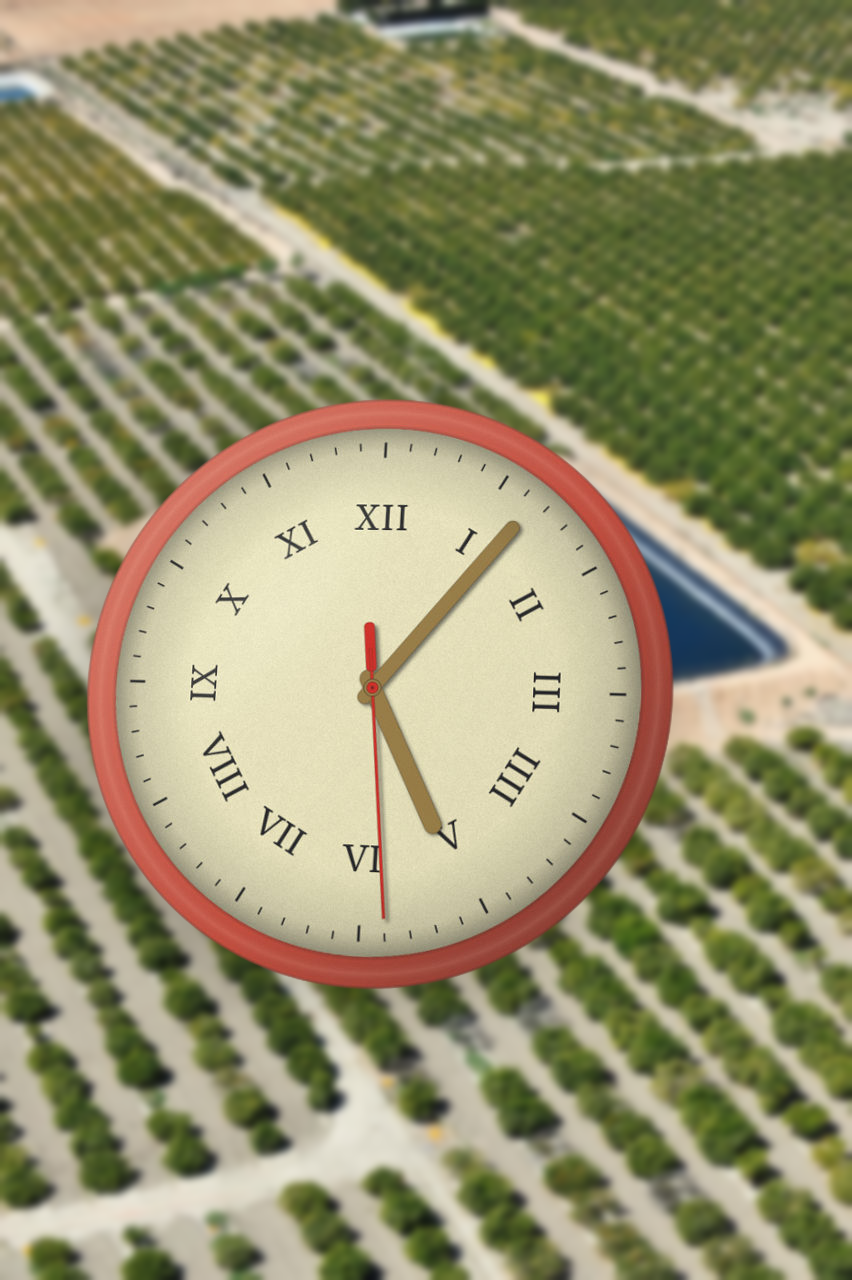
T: 5:06:29
